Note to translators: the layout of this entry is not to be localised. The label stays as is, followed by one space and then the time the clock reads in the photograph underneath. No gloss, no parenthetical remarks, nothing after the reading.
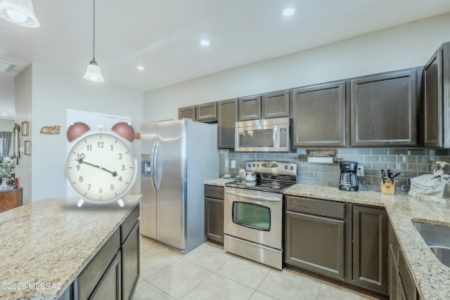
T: 3:48
